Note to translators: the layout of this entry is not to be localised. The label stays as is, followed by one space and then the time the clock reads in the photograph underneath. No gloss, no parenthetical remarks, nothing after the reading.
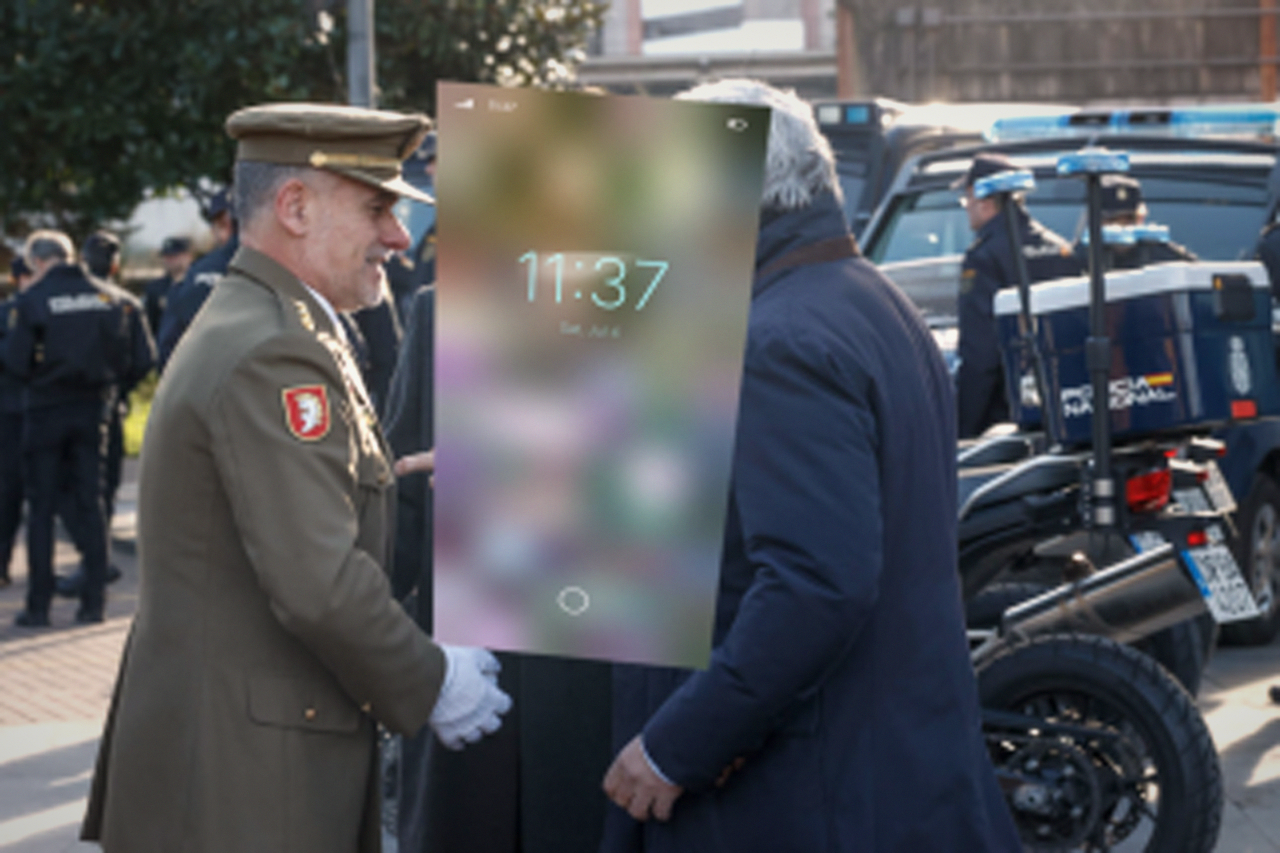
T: 11:37
